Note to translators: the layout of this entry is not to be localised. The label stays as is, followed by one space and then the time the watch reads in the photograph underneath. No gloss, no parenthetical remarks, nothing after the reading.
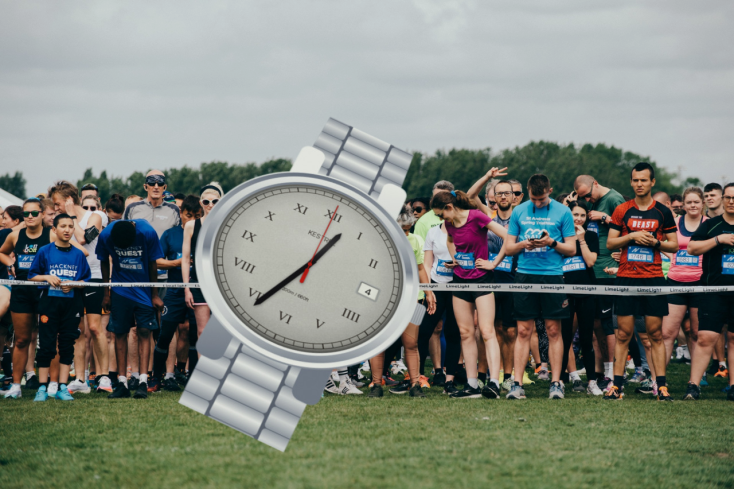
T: 12:34:00
